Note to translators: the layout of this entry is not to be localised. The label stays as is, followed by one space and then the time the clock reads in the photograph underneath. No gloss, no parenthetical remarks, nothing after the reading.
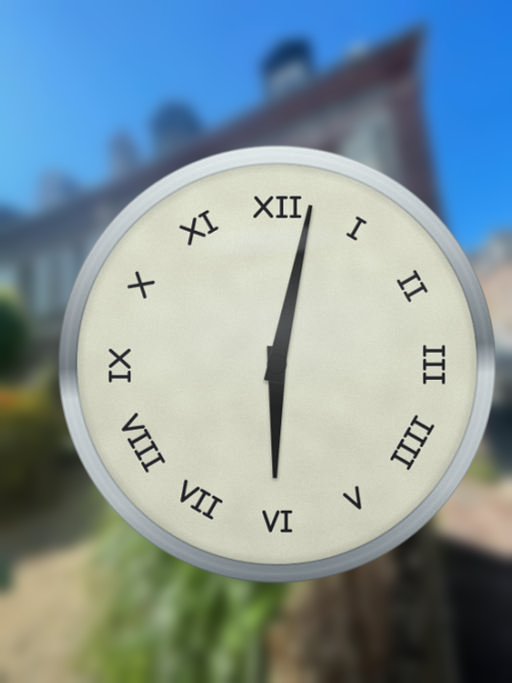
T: 6:02
